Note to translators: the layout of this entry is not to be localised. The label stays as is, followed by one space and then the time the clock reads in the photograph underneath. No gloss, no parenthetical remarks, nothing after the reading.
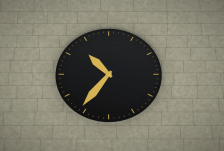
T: 10:36
